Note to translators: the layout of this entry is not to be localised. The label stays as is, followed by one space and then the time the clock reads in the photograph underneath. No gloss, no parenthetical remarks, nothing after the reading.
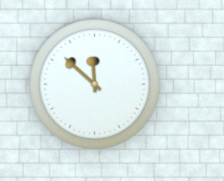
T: 11:52
